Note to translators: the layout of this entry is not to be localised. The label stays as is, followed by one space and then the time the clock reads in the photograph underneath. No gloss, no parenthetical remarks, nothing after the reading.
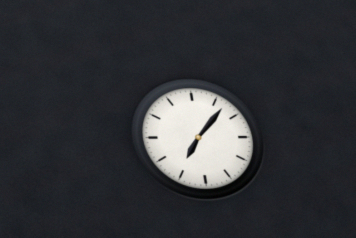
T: 7:07
